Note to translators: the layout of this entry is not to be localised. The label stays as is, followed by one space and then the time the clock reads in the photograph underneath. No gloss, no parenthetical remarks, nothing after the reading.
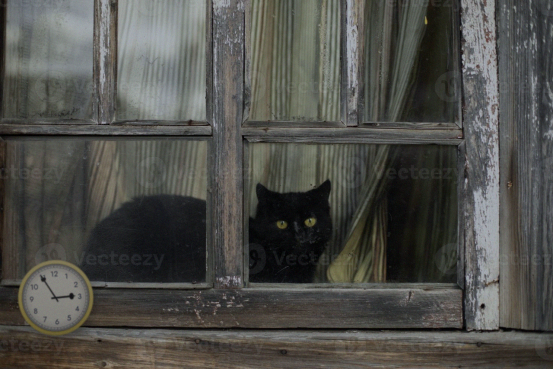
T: 2:55
